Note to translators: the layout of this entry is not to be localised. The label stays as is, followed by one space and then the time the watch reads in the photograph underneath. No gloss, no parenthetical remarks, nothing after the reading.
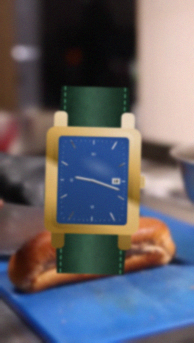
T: 9:18
